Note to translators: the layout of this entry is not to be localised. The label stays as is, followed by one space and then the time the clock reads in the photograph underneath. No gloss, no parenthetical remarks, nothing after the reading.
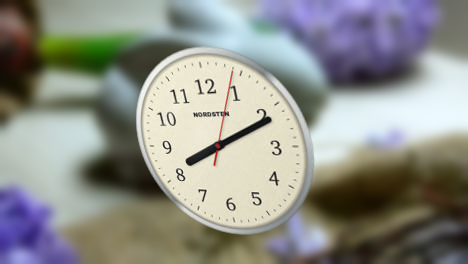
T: 8:11:04
